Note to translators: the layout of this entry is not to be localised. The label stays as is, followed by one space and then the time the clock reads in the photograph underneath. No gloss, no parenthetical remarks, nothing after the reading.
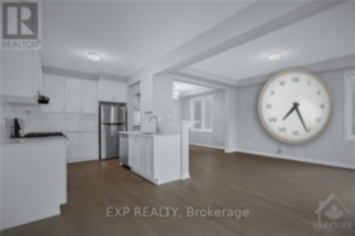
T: 7:26
